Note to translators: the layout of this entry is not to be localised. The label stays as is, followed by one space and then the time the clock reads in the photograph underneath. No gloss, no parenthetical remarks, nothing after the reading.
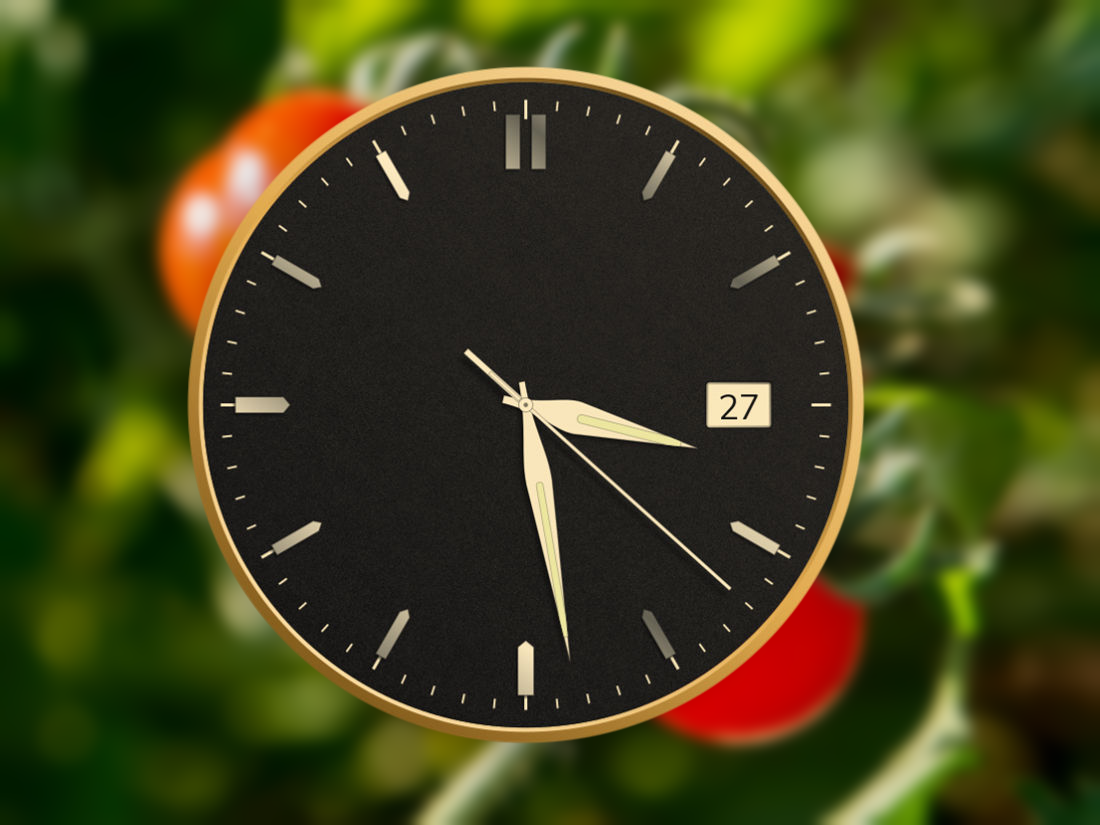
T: 3:28:22
